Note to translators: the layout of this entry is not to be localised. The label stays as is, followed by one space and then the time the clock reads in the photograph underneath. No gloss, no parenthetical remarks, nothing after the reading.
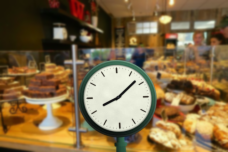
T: 8:08
